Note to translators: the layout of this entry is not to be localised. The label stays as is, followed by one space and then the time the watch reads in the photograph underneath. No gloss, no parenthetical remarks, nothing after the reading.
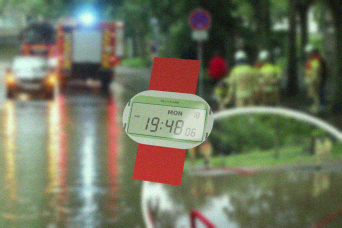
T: 19:48:06
